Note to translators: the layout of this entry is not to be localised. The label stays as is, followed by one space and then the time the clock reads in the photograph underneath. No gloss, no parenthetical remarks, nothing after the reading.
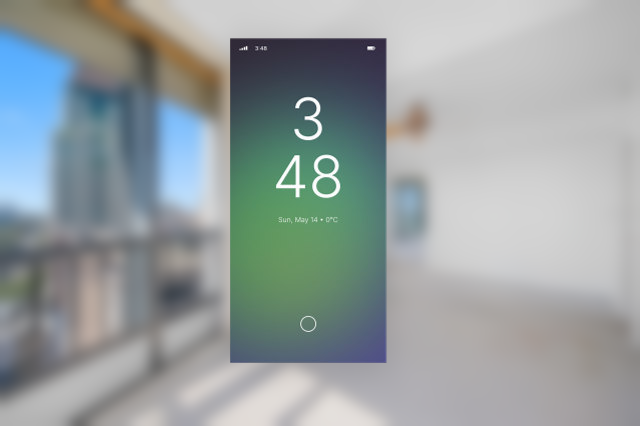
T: 3:48
